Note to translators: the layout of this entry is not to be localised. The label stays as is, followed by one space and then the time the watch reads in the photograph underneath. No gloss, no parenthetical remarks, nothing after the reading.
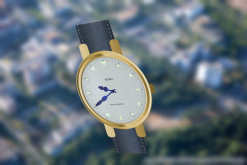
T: 9:40
